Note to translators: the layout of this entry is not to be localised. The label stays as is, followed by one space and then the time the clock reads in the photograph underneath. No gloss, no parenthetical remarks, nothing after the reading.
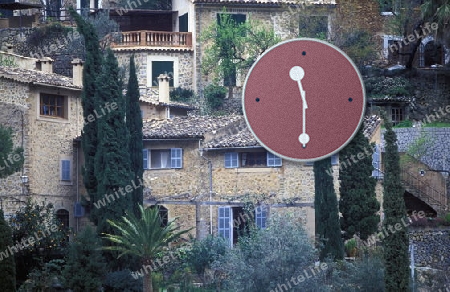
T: 11:30
